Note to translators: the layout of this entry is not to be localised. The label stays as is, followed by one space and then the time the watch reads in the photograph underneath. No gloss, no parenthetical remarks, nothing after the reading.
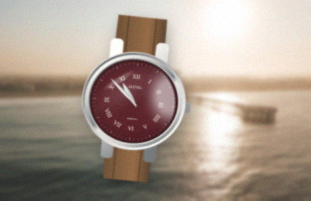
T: 10:52
